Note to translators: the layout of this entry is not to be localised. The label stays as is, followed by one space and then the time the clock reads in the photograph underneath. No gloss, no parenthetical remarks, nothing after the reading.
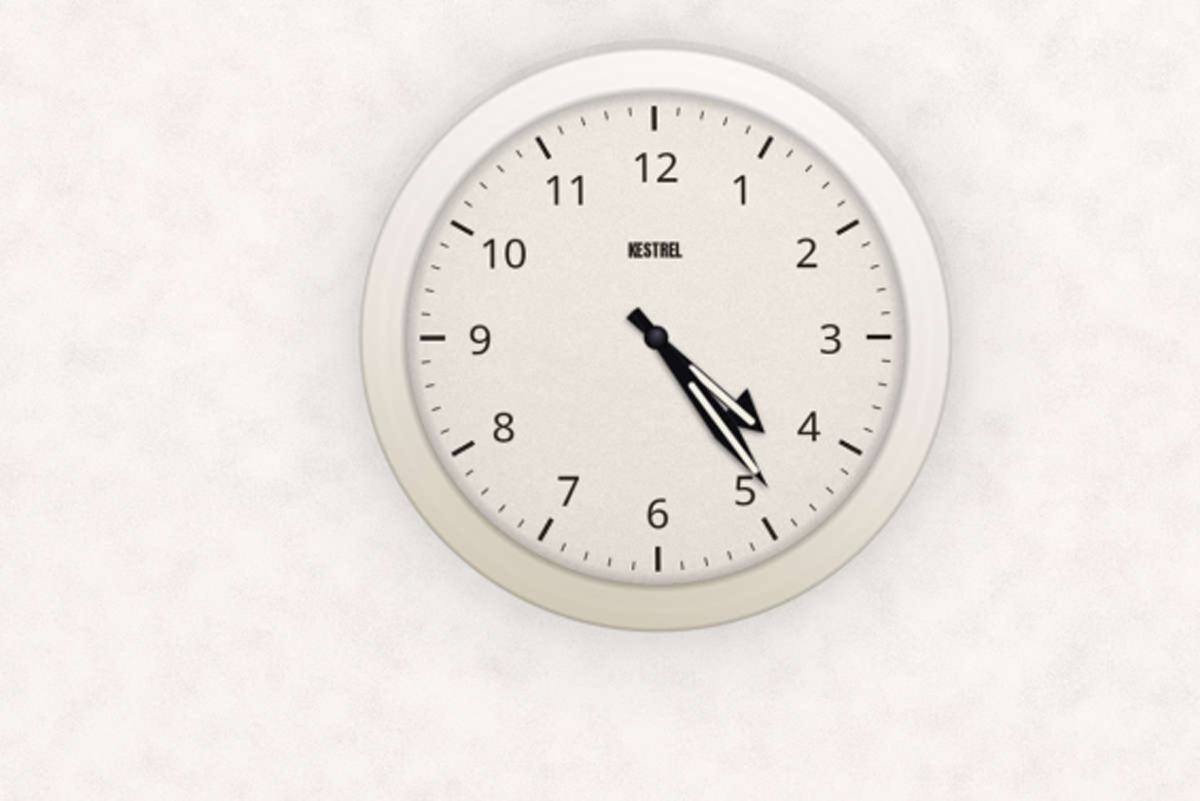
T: 4:24
